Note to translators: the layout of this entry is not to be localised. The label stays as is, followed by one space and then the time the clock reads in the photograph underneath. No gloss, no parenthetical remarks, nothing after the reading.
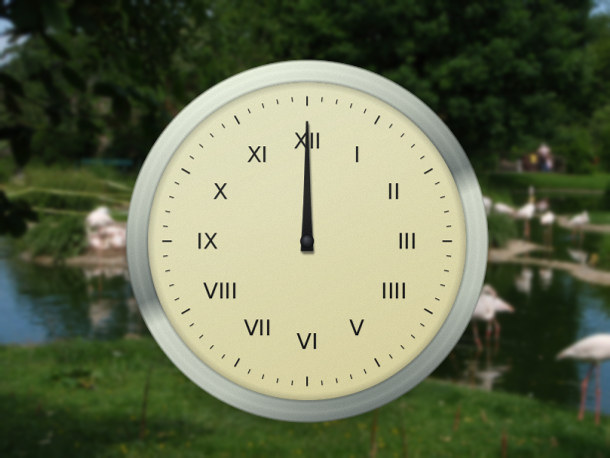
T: 12:00
